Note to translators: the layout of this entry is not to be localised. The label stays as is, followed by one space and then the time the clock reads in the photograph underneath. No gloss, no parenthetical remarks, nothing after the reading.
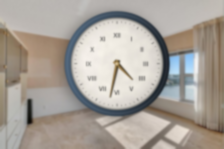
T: 4:32
